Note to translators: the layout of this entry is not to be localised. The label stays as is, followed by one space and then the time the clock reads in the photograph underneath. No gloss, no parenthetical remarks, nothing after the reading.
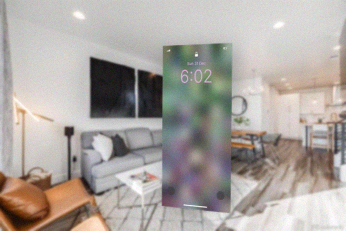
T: 6:02
